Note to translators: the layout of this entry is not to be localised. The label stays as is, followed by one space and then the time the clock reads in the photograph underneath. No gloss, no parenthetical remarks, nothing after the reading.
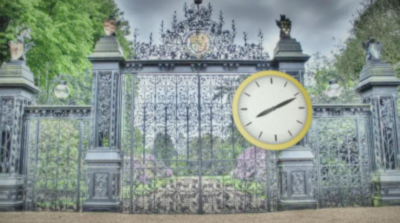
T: 8:11
